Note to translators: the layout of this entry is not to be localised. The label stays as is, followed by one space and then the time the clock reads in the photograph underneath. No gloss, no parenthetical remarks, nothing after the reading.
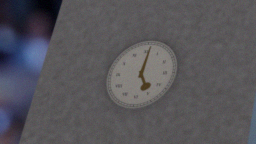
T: 5:01
